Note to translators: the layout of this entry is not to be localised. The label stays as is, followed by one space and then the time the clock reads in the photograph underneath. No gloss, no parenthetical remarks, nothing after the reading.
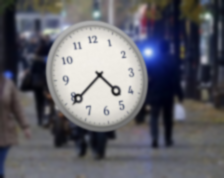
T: 4:39
